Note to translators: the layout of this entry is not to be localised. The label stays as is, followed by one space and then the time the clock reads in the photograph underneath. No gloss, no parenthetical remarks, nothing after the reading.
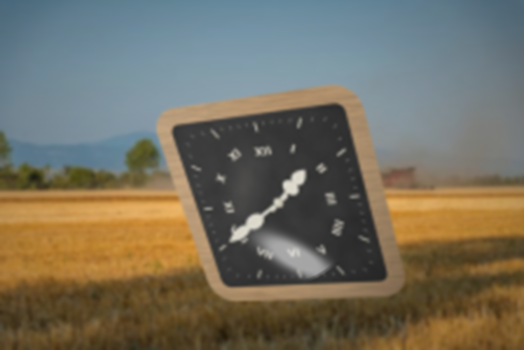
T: 1:40
